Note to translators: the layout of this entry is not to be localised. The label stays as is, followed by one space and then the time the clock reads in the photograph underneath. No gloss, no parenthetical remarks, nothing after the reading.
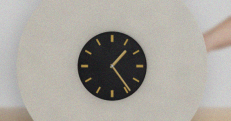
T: 1:24
